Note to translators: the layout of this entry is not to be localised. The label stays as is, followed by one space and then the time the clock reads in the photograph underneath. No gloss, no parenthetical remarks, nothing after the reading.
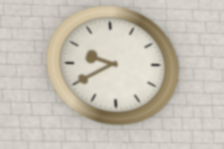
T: 9:40
